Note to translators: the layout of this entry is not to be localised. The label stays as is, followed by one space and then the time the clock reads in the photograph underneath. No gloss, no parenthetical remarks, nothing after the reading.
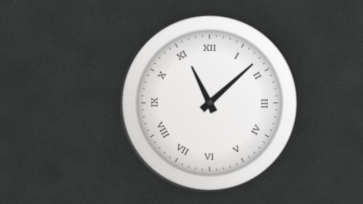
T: 11:08
